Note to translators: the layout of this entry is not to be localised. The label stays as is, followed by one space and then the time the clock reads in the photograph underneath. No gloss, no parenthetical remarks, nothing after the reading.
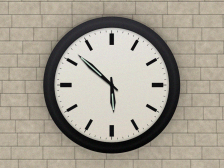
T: 5:52
